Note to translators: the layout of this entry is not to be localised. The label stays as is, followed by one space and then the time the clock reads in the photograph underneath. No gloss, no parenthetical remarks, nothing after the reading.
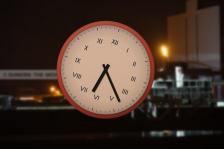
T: 6:23
